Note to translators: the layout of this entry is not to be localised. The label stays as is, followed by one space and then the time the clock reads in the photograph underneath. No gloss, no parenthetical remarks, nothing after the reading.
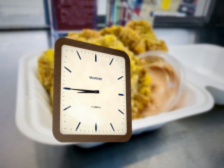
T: 8:45
